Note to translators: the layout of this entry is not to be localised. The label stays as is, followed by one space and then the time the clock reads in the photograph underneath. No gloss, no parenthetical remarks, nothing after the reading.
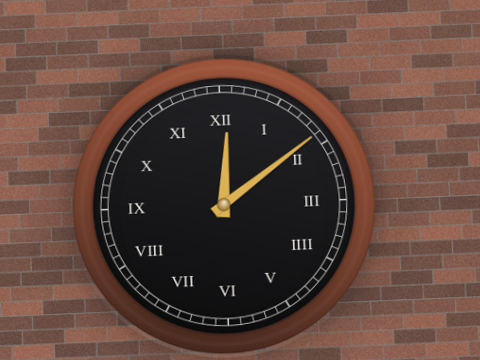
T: 12:09
